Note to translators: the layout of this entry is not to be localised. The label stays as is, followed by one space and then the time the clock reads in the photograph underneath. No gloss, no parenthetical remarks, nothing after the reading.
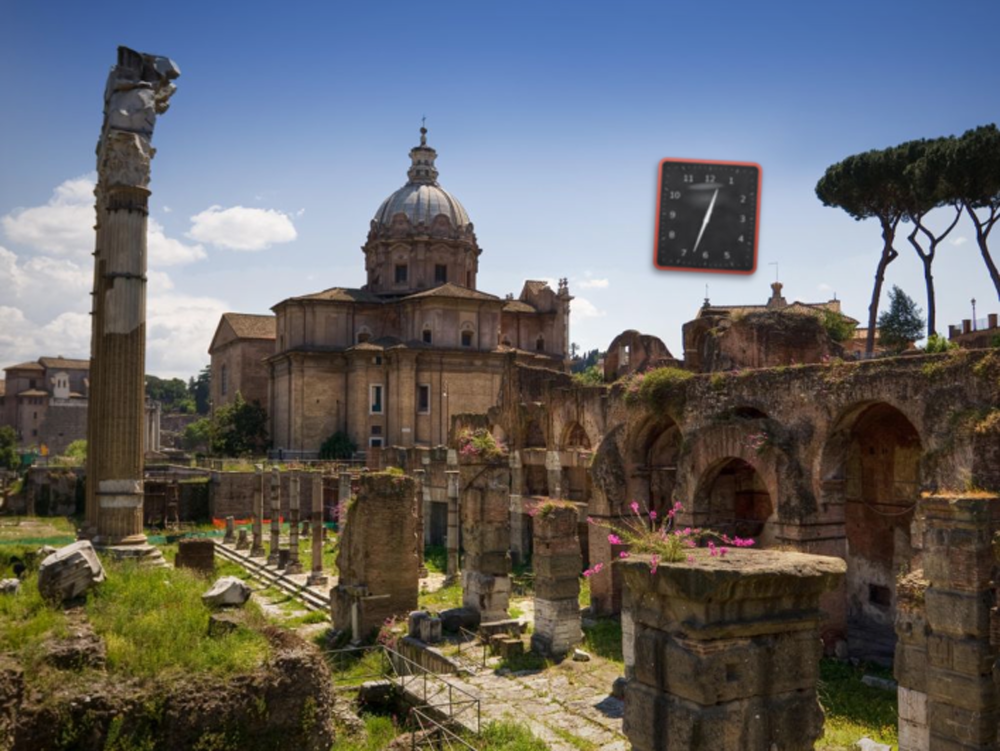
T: 12:33
